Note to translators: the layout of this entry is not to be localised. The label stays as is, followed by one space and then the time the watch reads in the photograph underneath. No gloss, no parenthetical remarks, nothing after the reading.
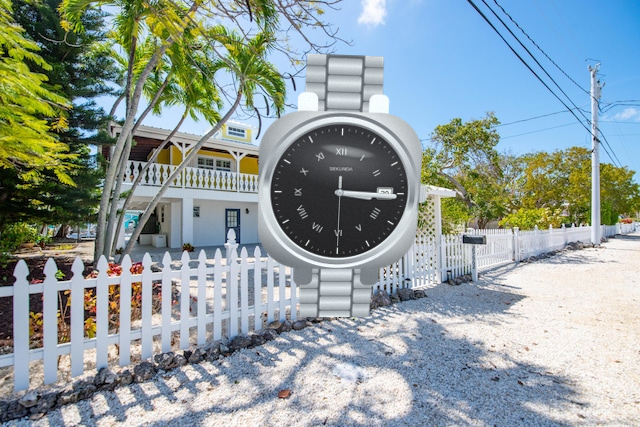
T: 3:15:30
